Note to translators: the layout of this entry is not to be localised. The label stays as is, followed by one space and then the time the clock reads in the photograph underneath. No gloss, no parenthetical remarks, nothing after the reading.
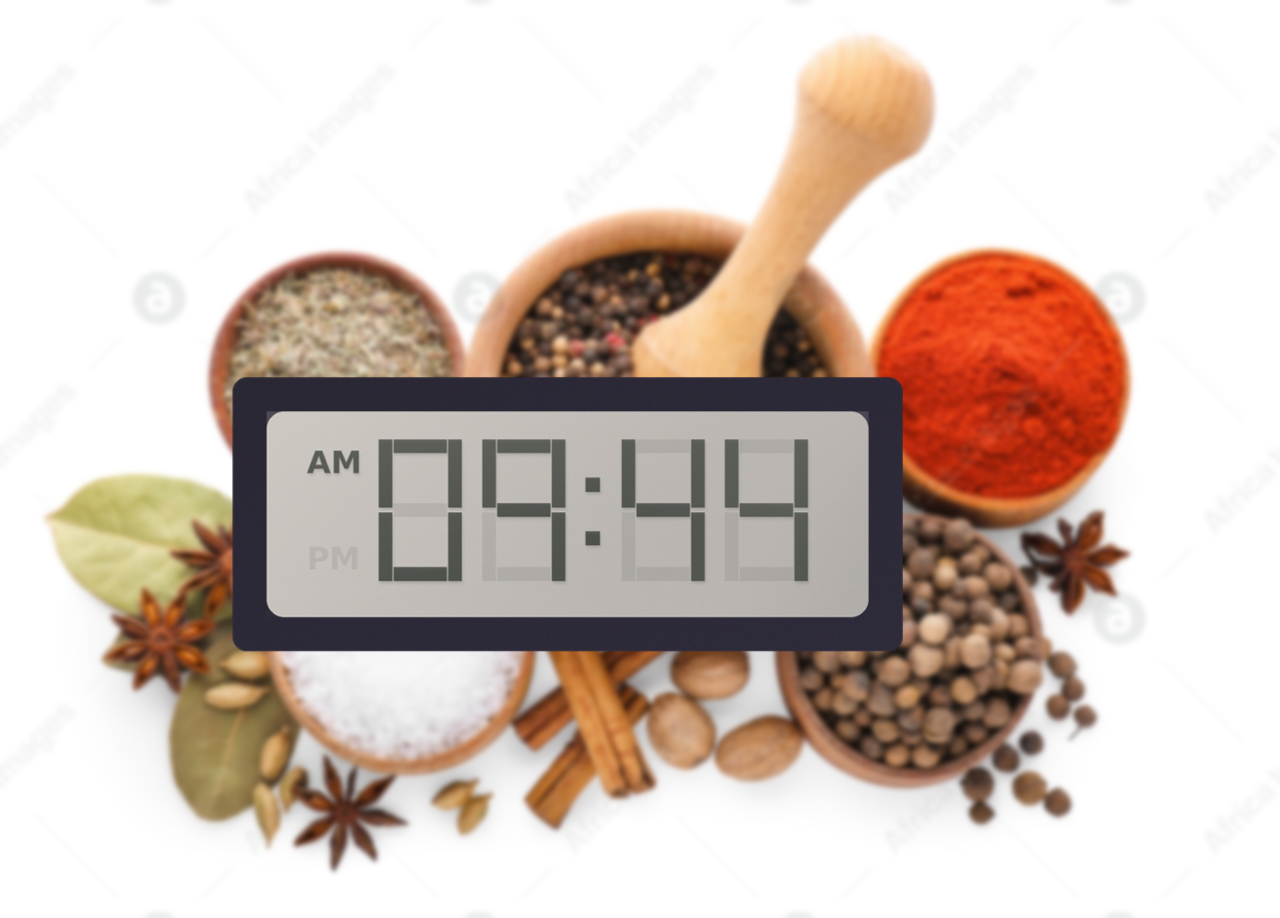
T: 9:44
